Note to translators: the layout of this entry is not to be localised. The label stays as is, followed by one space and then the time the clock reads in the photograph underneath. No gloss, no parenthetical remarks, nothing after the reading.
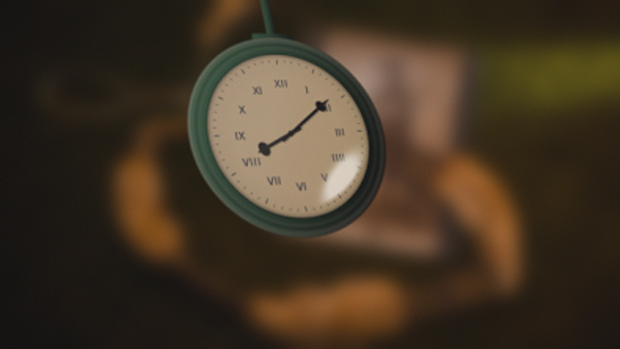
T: 8:09
